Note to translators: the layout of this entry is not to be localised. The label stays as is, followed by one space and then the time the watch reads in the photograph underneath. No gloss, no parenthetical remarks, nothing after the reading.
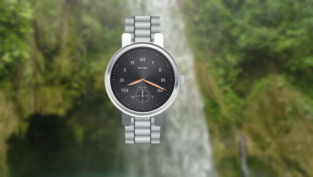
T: 8:19
